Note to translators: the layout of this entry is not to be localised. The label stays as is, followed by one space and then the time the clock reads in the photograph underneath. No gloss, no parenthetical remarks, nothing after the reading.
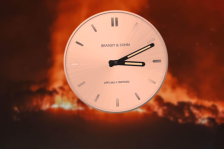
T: 3:11
